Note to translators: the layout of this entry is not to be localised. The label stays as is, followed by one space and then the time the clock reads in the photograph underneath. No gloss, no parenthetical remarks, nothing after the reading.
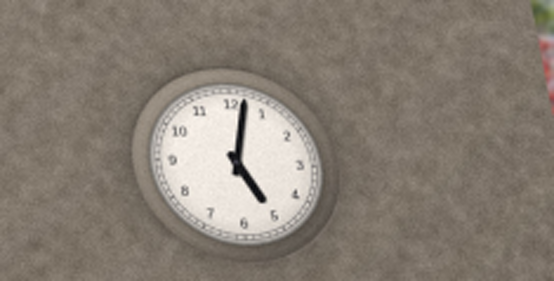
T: 5:02
